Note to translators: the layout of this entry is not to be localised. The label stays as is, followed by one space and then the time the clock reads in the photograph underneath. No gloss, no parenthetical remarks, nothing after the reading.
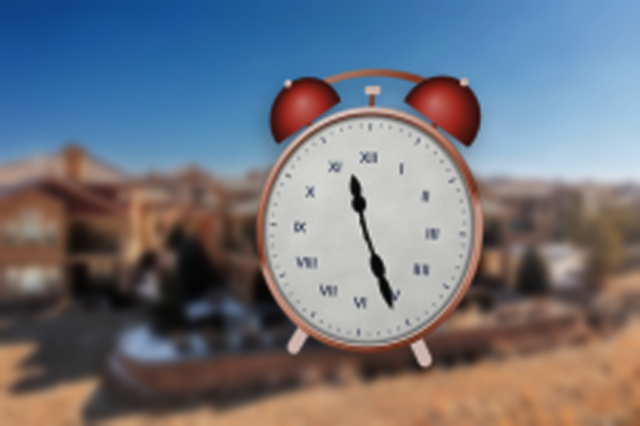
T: 11:26
